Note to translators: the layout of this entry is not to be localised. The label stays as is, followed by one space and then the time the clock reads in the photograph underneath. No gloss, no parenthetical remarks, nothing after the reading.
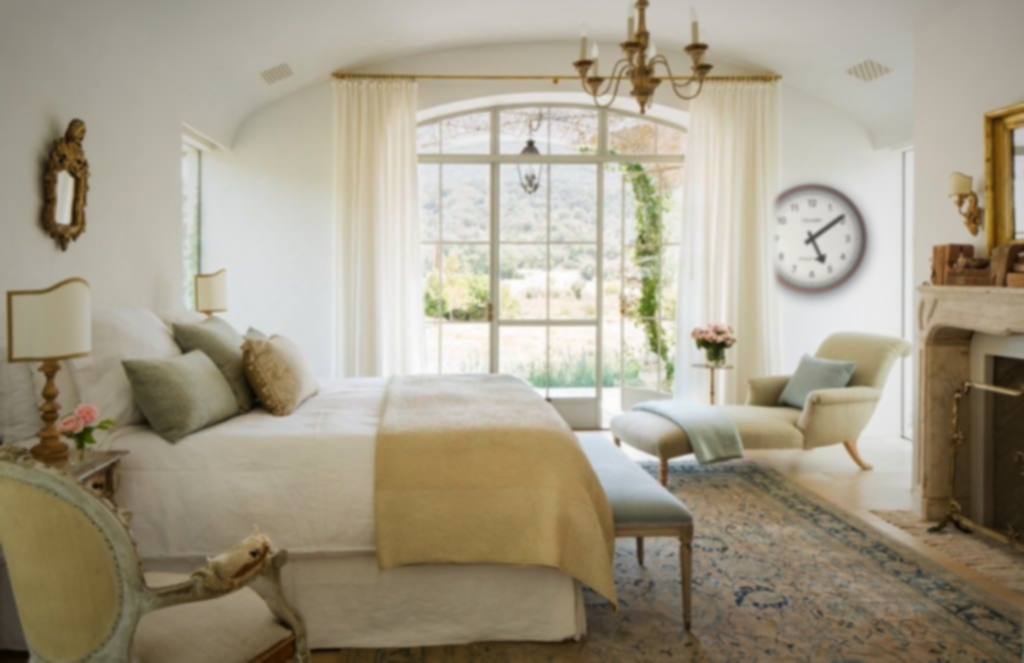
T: 5:09
